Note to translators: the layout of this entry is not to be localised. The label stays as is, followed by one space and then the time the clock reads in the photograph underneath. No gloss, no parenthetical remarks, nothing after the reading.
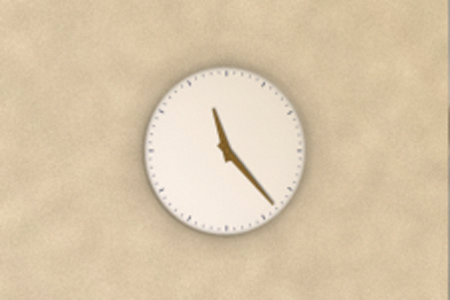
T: 11:23
